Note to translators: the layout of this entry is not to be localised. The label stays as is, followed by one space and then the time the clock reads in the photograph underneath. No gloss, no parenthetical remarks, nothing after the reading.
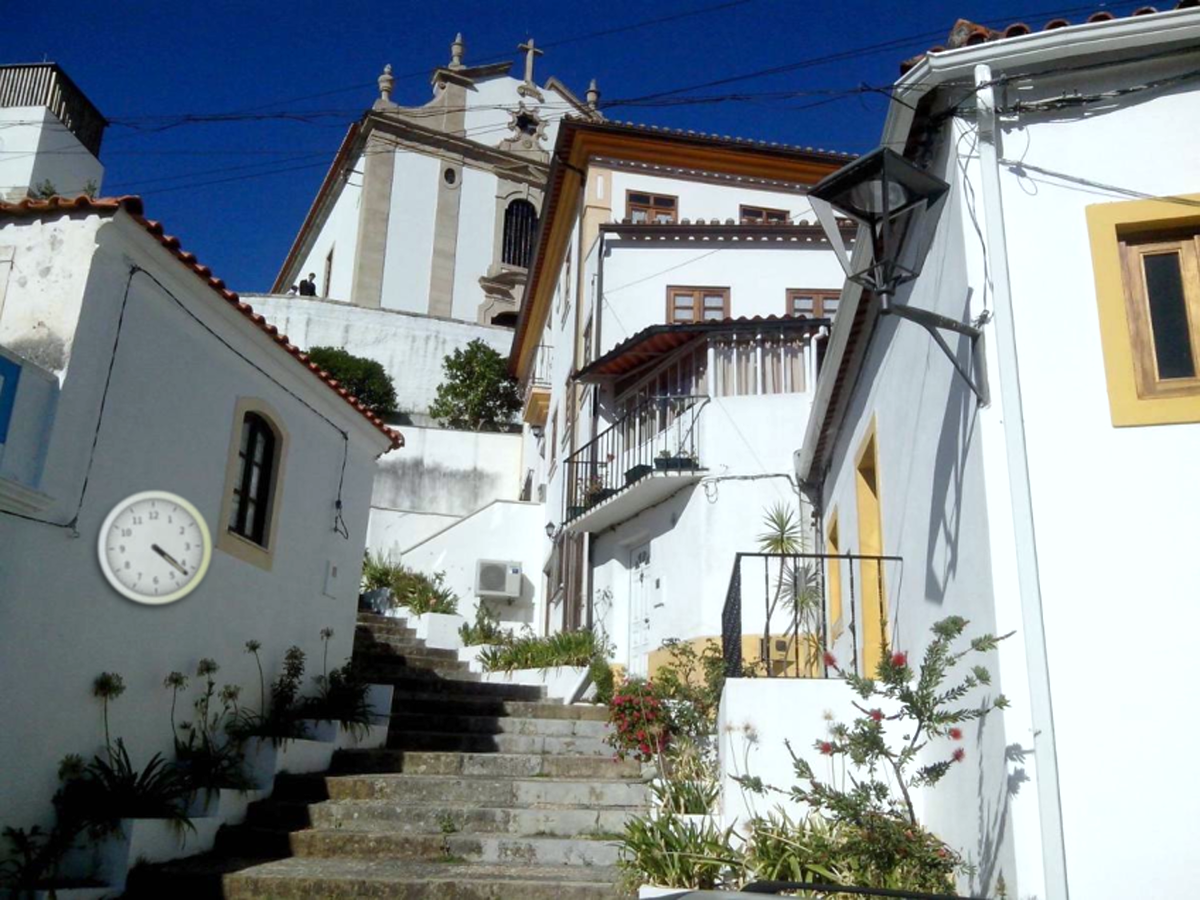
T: 4:22
